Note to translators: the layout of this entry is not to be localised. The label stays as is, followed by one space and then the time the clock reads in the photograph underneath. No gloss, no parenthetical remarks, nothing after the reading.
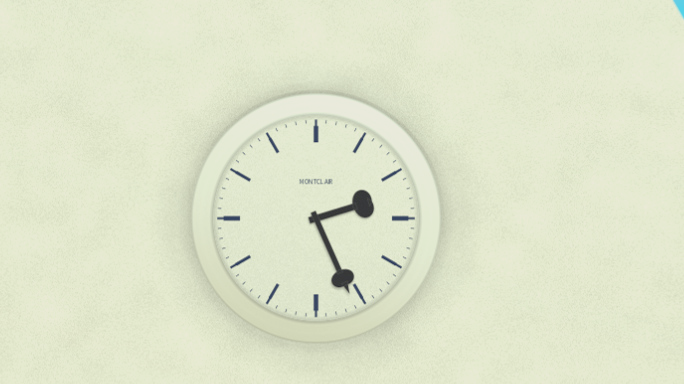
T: 2:26
